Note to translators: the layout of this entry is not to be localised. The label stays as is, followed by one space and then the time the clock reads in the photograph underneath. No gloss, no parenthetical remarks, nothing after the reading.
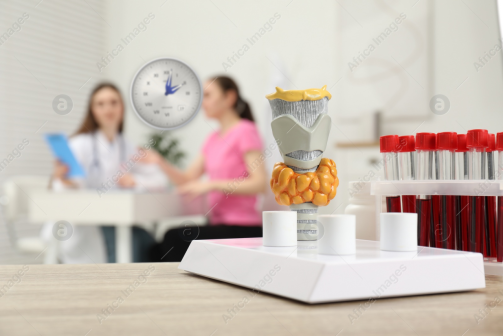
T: 2:02
